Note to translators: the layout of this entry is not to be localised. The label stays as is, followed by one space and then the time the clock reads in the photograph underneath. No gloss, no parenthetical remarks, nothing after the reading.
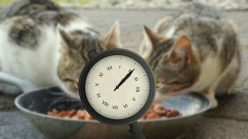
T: 2:11
